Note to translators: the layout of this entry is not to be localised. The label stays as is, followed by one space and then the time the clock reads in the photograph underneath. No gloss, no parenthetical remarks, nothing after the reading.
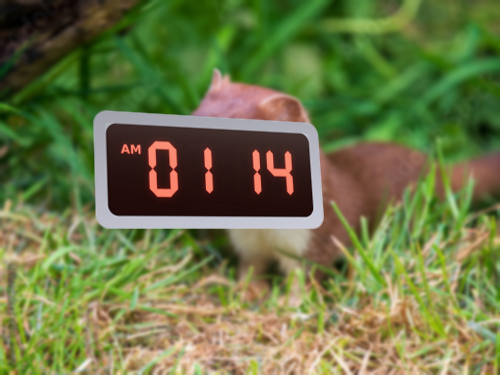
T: 1:14
